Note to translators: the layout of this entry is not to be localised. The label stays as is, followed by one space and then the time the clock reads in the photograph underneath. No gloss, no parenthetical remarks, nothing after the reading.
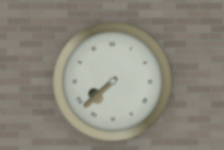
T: 7:38
